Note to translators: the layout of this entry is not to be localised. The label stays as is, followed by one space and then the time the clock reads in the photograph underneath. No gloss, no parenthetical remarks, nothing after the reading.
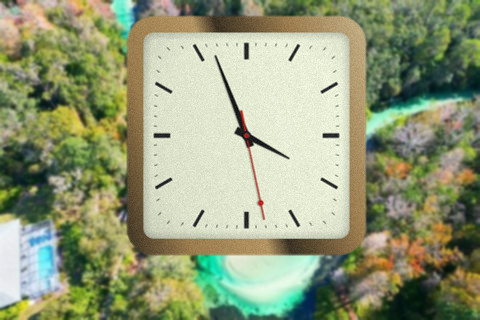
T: 3:56:28
